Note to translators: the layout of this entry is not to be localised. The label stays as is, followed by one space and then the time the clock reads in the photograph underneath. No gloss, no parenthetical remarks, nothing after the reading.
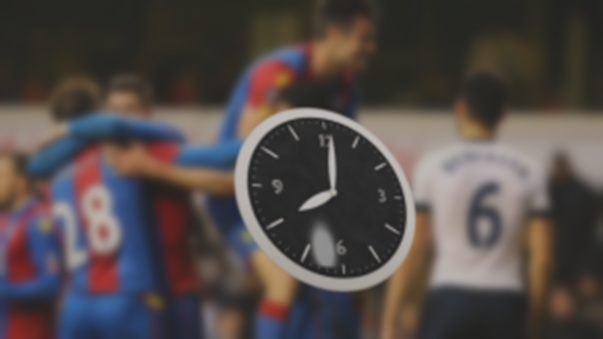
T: 8:01
